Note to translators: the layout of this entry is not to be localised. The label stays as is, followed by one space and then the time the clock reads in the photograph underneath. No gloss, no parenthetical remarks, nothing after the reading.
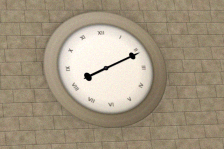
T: 8:11
